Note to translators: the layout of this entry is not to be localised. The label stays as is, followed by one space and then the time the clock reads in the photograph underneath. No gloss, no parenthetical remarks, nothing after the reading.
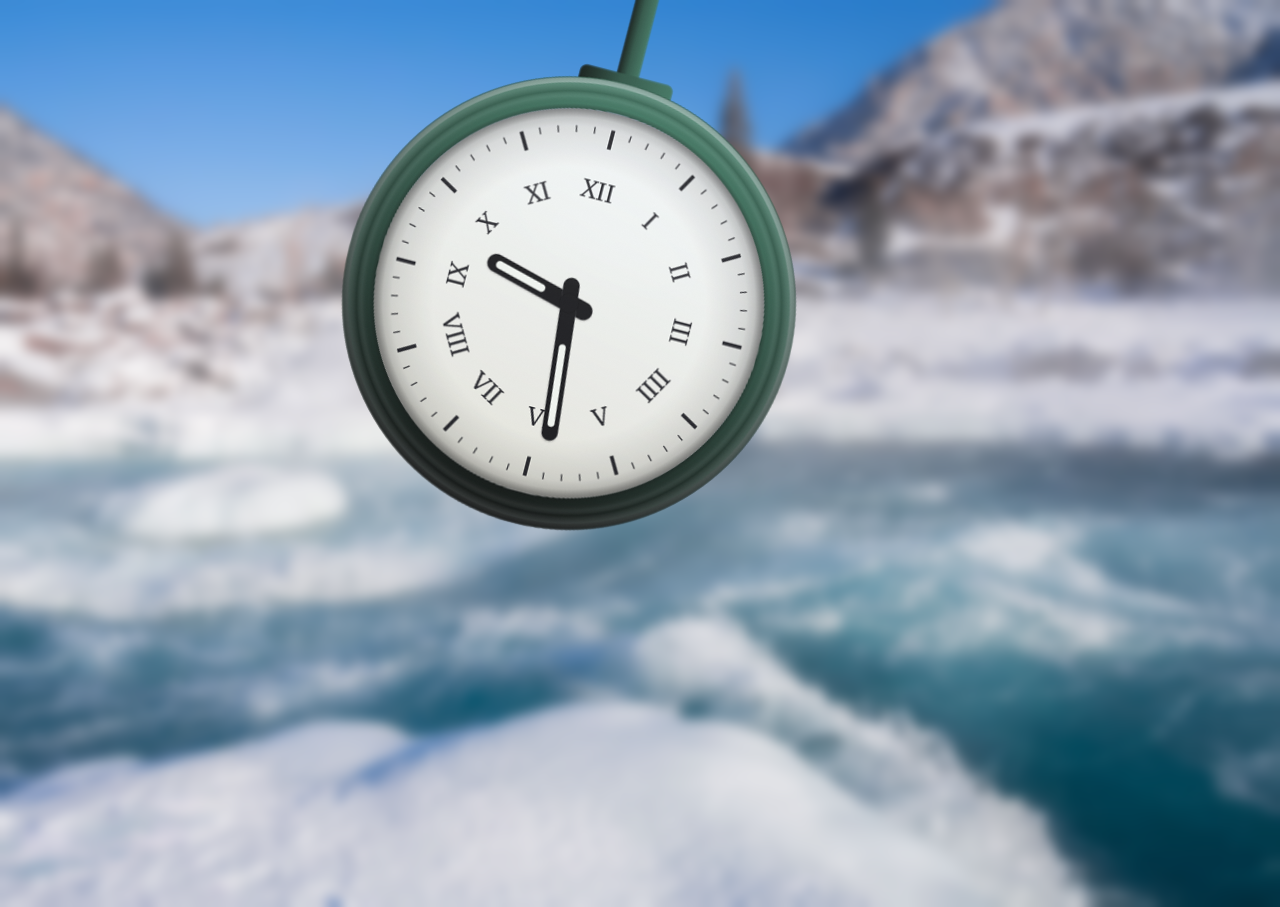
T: 9:29
